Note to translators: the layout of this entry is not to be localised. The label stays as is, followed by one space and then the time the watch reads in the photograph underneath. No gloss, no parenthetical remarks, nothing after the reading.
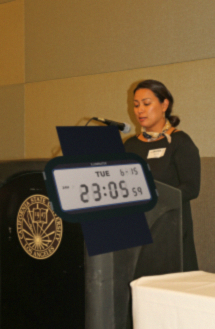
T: 23:05
